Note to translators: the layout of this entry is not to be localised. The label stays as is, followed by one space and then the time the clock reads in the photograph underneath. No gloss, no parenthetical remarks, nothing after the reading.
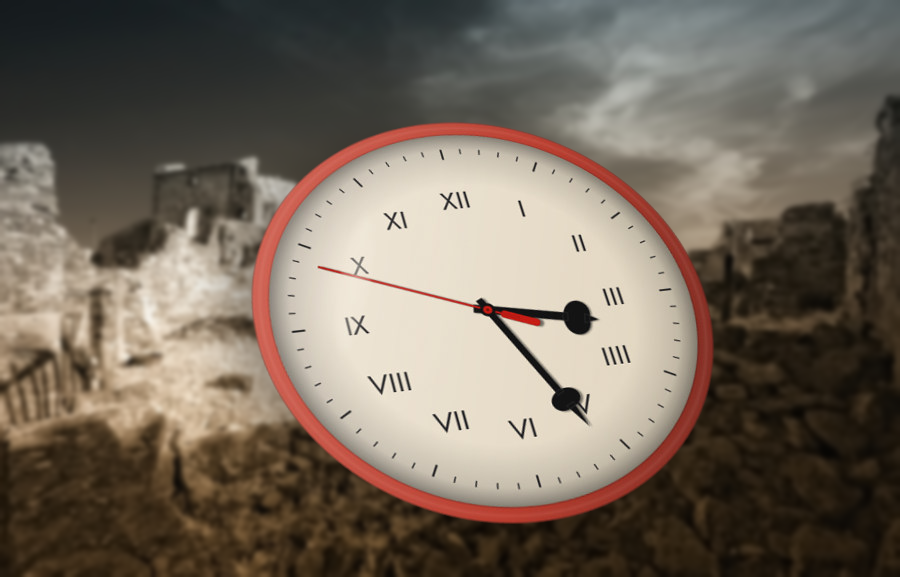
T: 3:25:49
